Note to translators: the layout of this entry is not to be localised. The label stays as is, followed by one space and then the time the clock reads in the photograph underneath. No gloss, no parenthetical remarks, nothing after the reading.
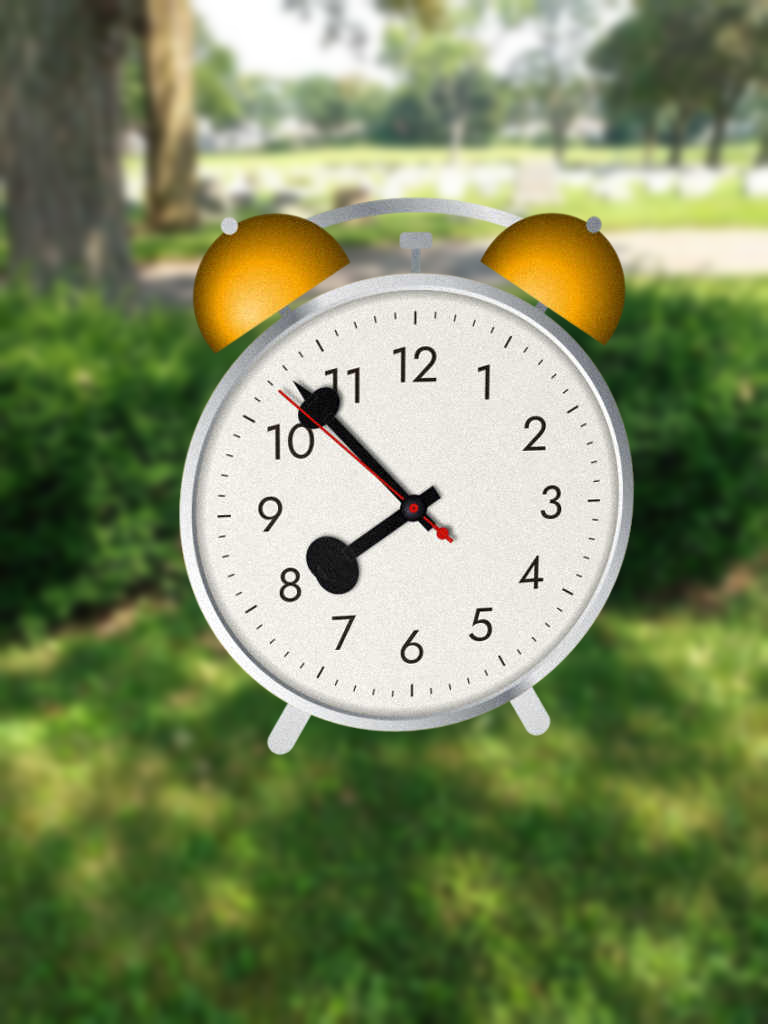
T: 7:52:52
